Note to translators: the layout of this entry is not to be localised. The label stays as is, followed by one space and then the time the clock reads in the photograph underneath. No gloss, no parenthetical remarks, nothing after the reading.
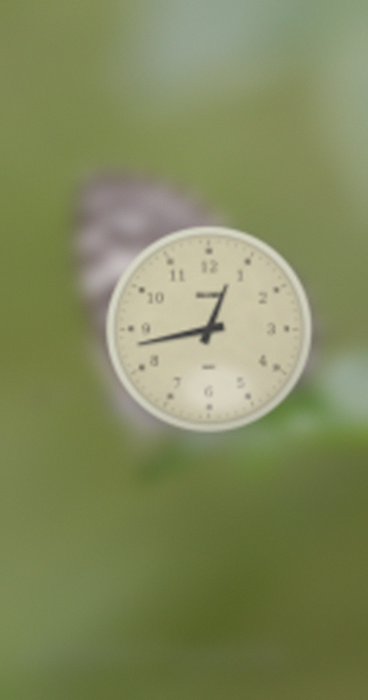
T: 12:43
